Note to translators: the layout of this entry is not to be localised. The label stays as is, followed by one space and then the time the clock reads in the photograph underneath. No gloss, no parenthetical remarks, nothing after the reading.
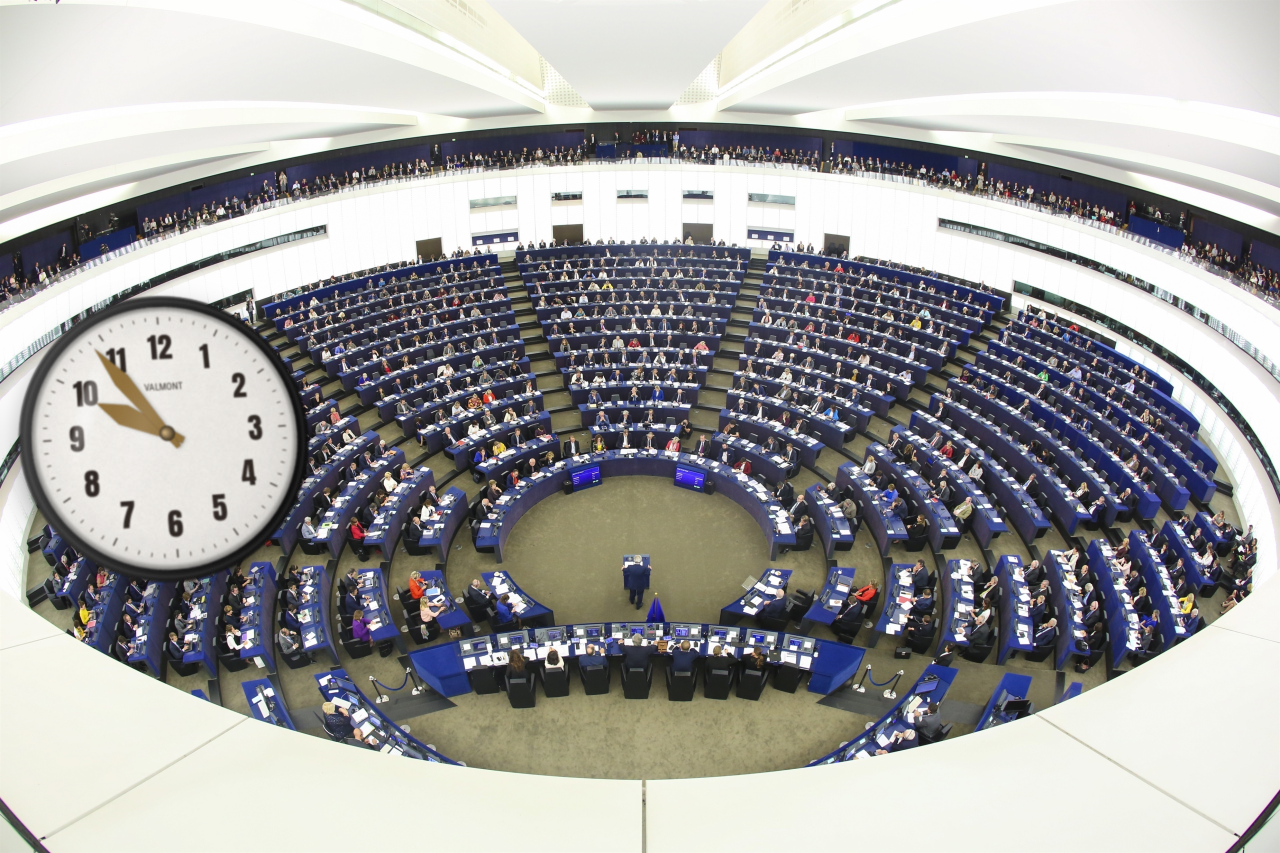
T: 9:54
